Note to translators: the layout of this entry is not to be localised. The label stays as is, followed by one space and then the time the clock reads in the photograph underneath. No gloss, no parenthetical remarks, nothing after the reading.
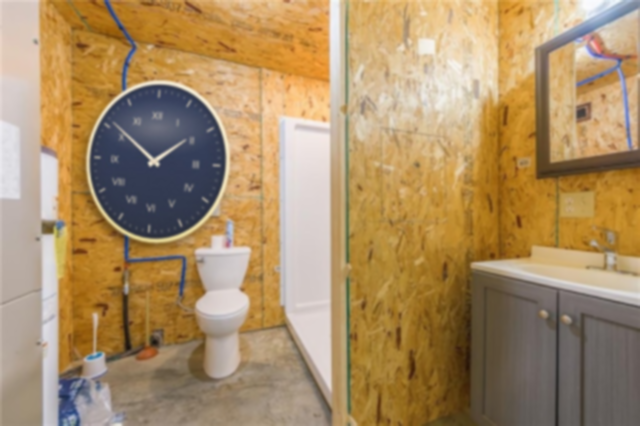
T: 1:51
